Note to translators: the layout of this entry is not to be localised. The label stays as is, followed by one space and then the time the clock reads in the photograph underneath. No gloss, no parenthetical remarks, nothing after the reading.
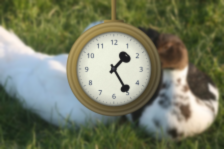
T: 1:25
